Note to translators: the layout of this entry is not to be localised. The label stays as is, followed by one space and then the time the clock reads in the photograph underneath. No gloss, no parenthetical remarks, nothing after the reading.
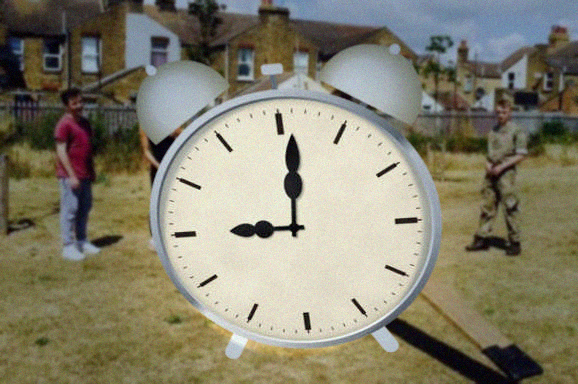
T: 9:01
